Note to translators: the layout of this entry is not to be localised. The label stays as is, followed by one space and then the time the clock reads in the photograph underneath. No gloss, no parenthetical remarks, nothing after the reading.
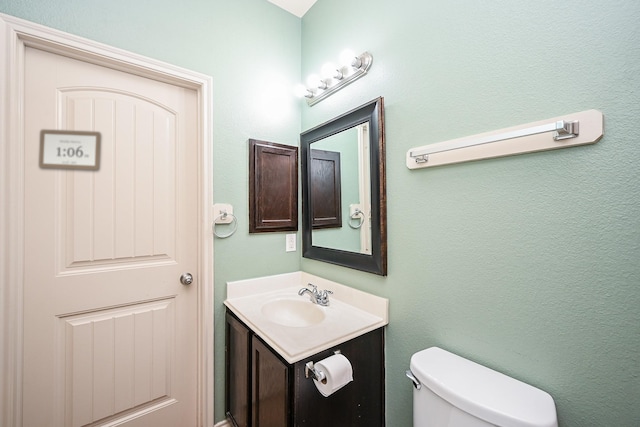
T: 1:06
